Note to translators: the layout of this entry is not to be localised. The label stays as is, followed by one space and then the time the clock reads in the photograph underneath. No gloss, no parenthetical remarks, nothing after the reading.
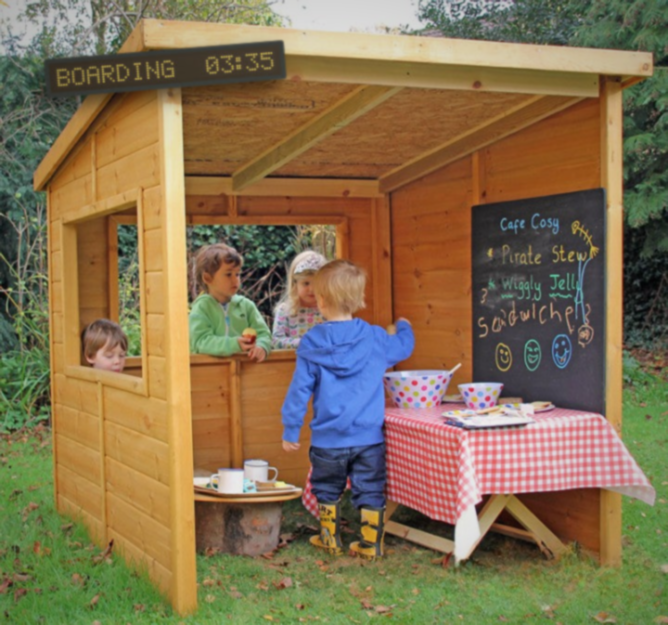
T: 3:35
